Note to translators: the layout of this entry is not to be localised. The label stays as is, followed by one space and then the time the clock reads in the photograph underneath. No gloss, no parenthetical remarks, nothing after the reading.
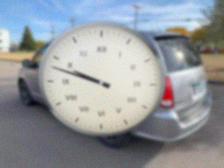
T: 9:48
